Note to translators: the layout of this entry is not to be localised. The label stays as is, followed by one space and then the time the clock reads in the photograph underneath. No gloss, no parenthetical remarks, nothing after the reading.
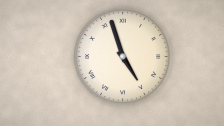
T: 4:57
